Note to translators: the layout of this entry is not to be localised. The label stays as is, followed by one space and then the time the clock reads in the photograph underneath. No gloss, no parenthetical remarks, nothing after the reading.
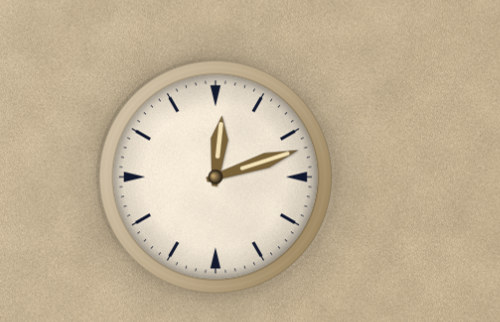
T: 12:12
